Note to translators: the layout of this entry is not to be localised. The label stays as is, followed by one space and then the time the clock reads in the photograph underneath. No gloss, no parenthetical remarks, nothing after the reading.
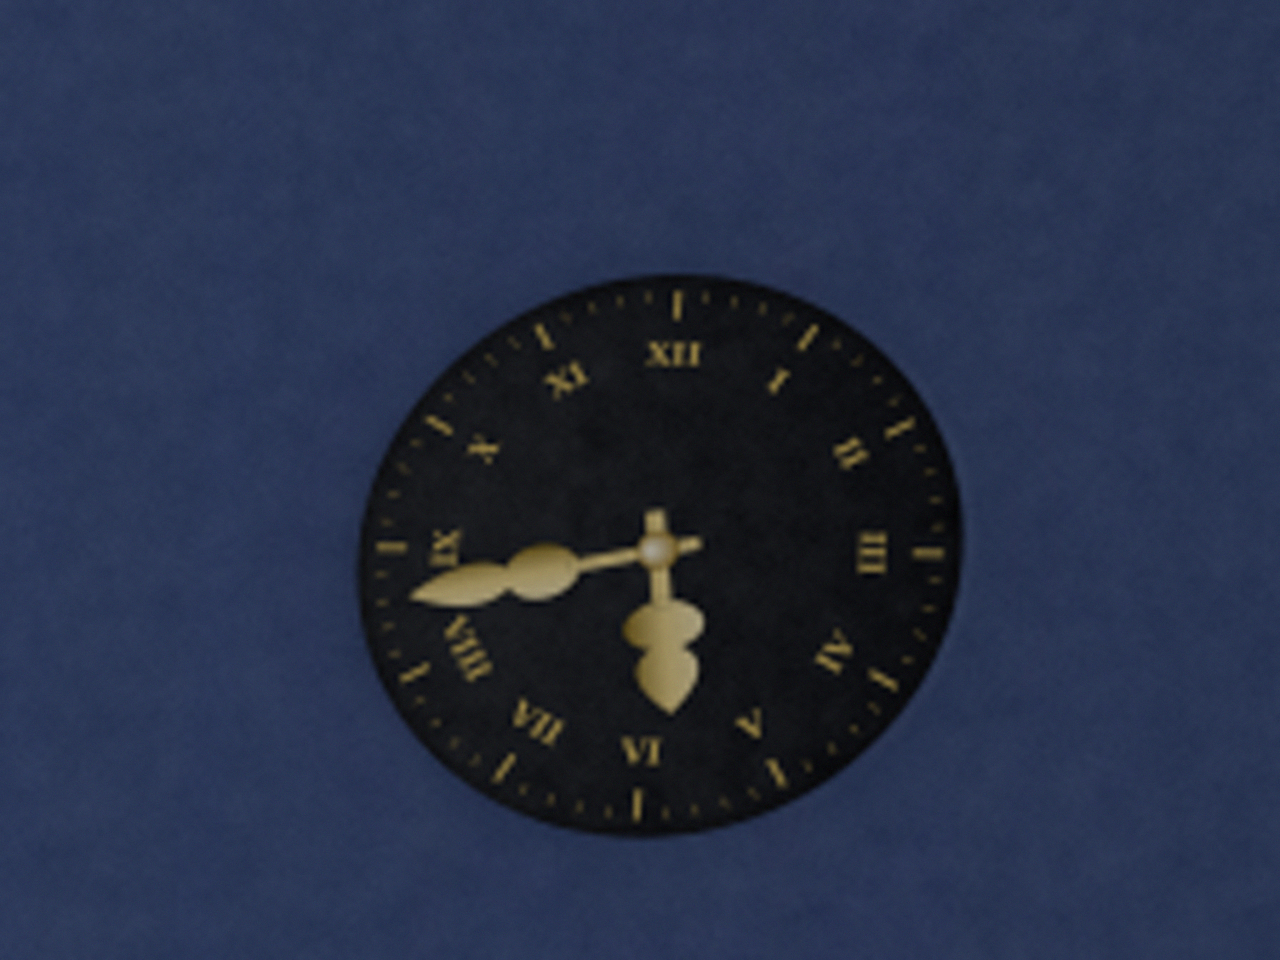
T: 5:43
